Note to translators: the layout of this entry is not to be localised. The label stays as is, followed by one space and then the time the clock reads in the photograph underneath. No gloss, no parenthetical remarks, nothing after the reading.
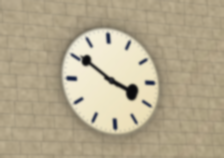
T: 3:51
